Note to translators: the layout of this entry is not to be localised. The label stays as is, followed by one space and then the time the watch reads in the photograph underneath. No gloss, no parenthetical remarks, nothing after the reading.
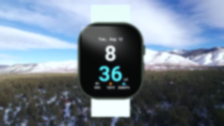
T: 8:36
